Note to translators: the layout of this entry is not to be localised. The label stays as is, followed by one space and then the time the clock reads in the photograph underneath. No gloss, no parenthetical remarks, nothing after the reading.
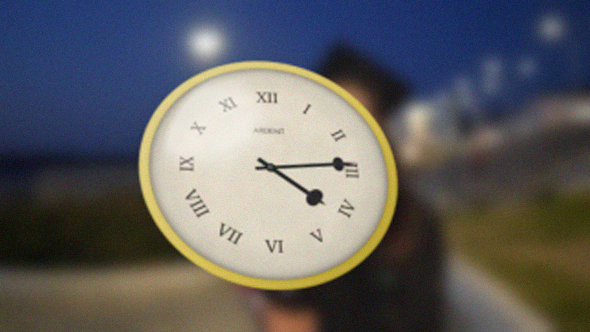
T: 4:14
